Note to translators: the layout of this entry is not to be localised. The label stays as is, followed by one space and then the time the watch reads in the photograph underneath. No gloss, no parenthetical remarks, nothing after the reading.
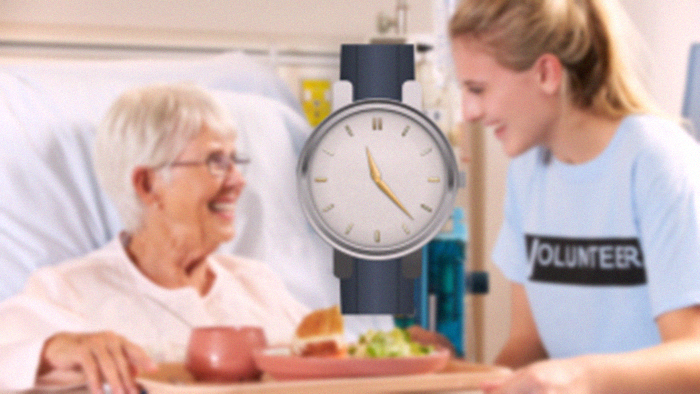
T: 11:23
